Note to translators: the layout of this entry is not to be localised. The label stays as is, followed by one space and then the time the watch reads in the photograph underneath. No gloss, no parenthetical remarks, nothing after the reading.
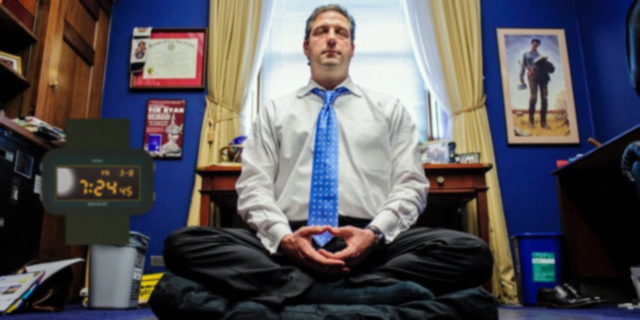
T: 7:24
